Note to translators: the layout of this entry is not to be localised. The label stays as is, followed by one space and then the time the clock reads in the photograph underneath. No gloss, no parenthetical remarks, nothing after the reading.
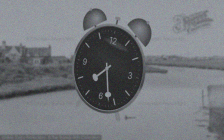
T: 7:27
